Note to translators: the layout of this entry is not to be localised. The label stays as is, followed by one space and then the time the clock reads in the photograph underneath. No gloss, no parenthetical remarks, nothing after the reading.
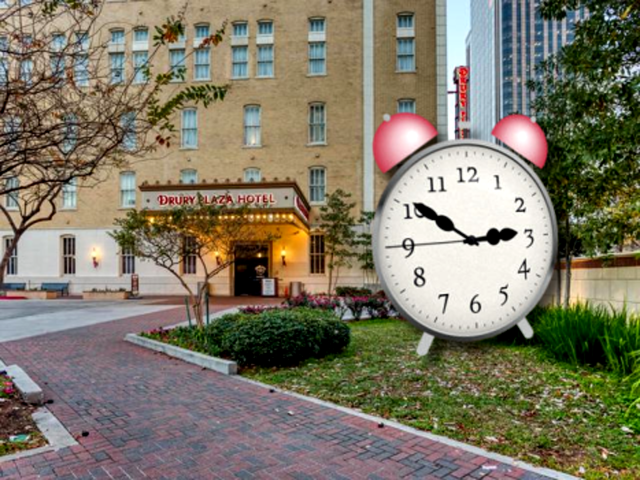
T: 2:50:45
